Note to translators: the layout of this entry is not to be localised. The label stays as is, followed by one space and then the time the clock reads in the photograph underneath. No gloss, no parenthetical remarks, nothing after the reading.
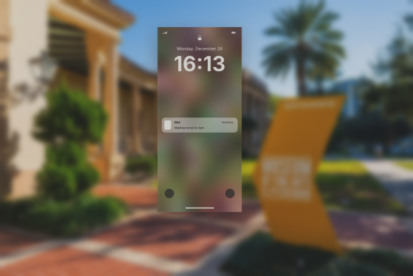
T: 16:13
